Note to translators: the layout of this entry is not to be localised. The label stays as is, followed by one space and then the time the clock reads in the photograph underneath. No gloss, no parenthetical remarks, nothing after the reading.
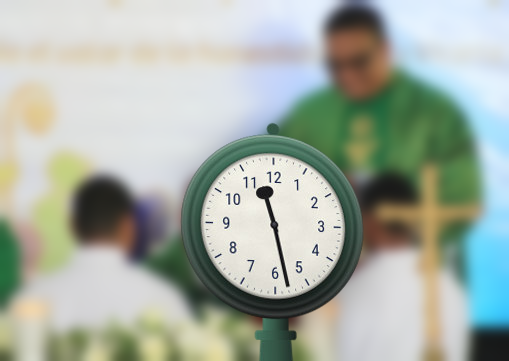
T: 11:28
